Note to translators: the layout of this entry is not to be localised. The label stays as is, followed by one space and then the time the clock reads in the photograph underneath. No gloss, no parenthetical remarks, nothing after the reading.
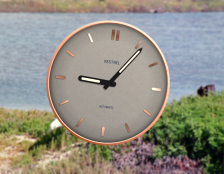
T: 9:06
